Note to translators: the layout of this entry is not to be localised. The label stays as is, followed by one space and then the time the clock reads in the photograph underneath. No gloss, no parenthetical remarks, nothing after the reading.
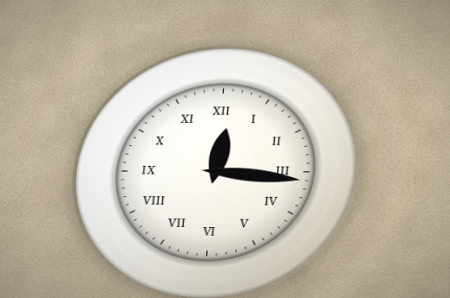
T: 12:16
